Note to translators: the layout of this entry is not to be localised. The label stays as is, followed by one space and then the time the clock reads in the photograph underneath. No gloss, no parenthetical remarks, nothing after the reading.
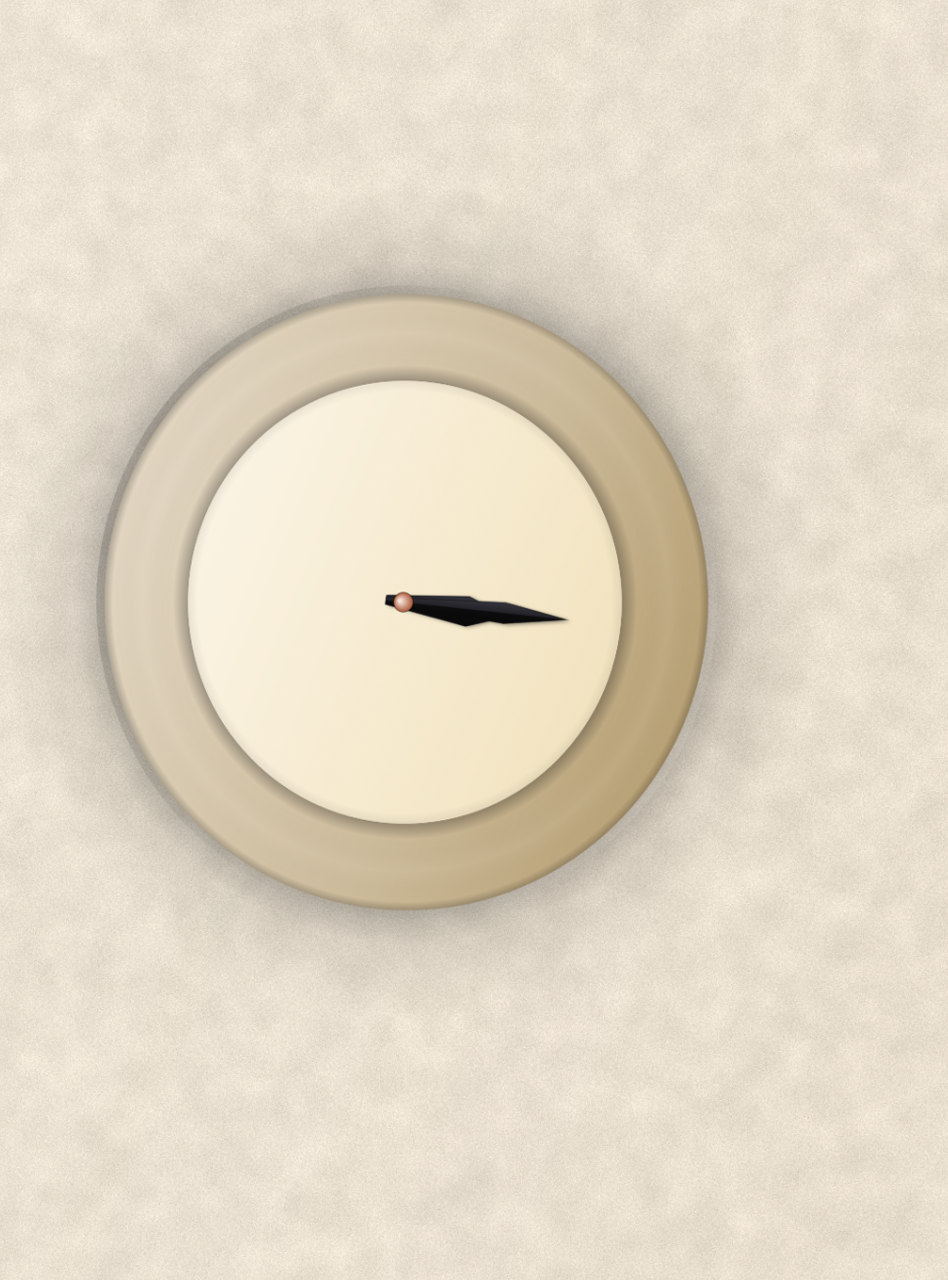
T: 3:16
